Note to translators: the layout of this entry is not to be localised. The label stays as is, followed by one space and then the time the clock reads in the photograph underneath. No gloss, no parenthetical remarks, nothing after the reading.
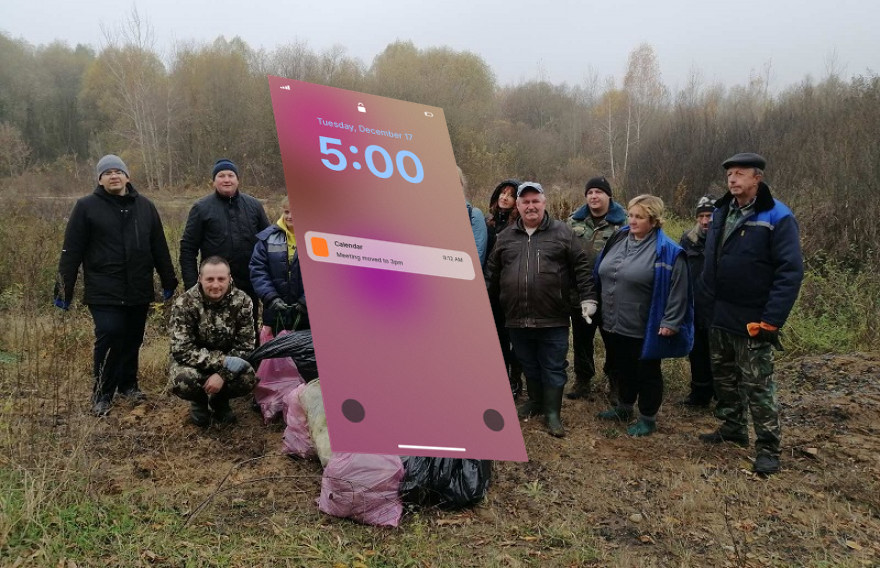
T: 5:00
